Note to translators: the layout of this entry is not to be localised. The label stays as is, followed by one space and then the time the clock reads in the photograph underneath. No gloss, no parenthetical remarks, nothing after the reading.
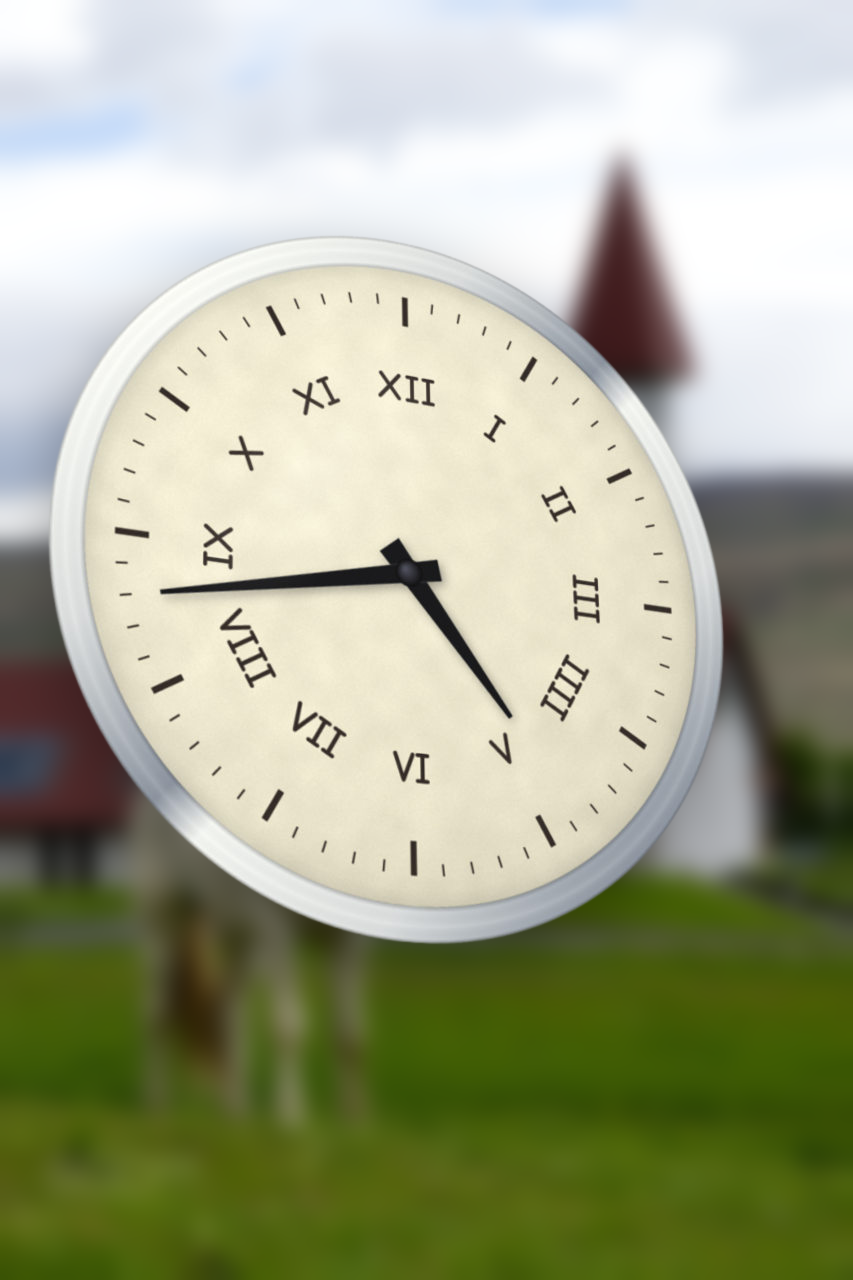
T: 4:43
